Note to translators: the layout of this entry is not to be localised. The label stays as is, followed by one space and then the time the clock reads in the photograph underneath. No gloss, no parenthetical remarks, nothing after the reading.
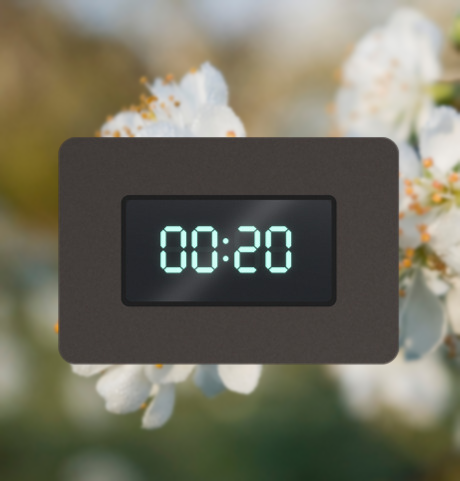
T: 0:20
